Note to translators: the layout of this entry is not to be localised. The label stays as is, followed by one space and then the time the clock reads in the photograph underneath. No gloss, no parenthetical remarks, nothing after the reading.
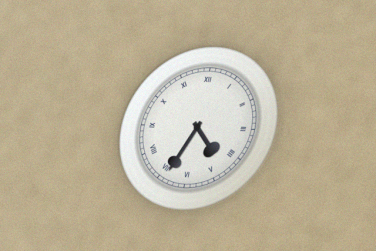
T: 4:34
